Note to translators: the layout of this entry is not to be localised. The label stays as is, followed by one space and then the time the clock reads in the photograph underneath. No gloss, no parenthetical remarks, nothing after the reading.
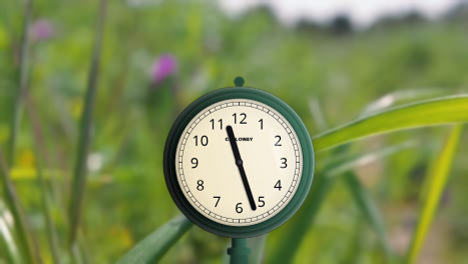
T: 11:27
